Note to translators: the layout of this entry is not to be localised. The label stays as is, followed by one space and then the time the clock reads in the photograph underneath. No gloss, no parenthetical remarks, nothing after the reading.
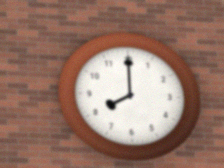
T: 8:00
